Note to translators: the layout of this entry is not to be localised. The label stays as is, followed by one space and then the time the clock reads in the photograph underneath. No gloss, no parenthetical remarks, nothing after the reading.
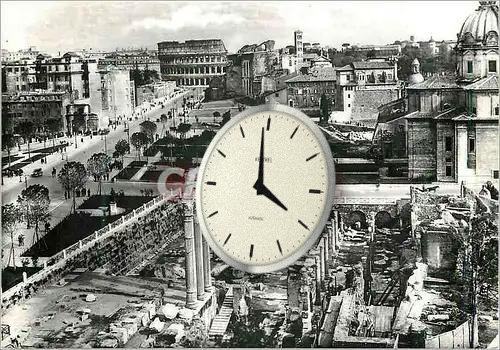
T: 3:59
